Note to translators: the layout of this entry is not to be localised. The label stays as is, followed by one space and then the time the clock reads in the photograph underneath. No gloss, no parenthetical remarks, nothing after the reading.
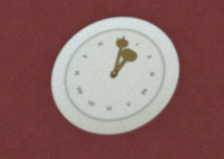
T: 1:01
